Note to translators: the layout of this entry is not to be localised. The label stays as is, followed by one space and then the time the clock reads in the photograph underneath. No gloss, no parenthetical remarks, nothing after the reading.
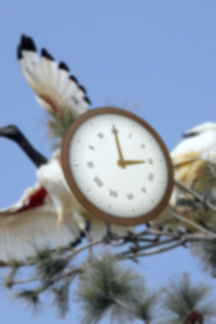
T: 3:00
